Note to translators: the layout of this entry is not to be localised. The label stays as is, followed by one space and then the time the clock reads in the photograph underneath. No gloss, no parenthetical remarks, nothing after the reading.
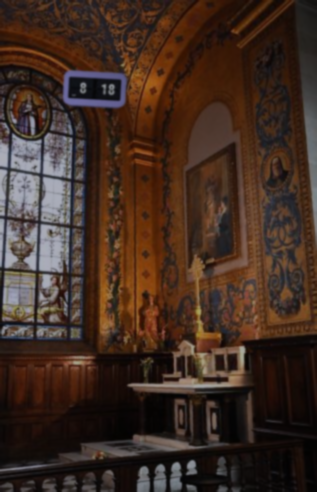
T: 8:18
